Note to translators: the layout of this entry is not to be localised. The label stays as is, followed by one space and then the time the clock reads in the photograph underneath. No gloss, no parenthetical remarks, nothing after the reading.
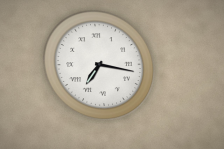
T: 7:17
